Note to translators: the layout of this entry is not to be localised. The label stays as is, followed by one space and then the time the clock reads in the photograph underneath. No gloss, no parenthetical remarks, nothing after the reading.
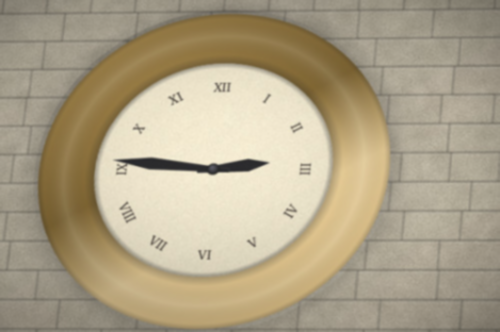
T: 2:46
